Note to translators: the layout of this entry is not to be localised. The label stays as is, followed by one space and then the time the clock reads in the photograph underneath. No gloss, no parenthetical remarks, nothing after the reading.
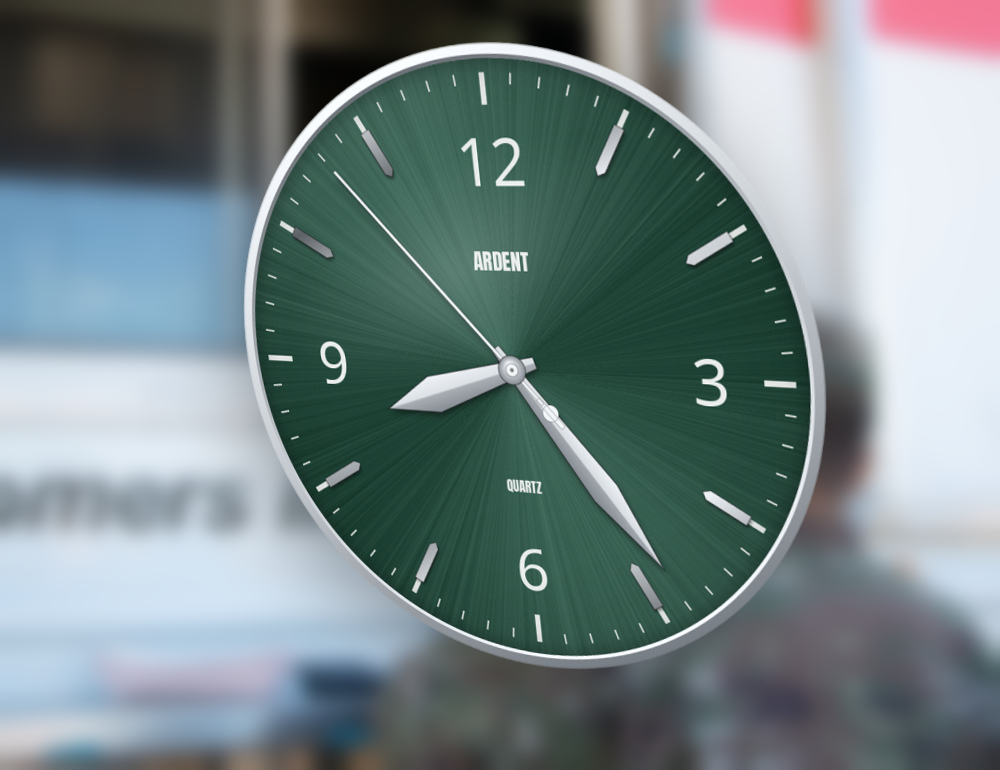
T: 8:23:53
